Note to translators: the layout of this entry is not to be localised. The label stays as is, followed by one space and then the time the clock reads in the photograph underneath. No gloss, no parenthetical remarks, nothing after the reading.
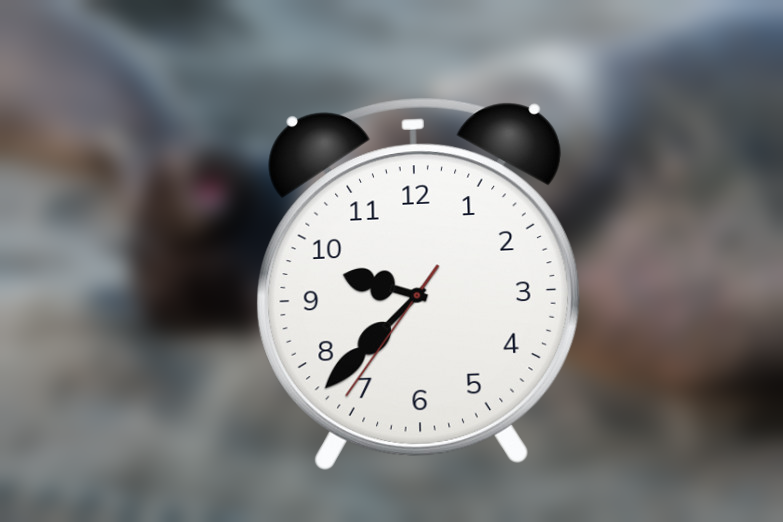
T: 9:37:36
